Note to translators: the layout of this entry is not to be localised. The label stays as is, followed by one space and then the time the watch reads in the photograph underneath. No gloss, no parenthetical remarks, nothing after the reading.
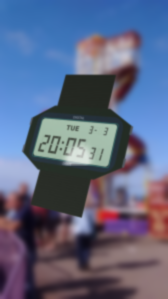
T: 20:05:31
